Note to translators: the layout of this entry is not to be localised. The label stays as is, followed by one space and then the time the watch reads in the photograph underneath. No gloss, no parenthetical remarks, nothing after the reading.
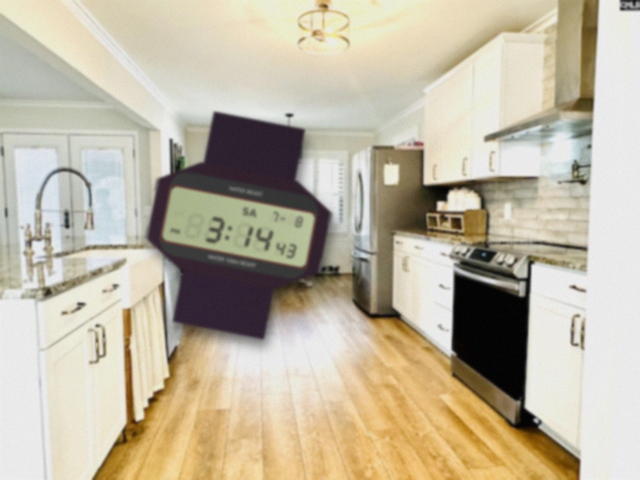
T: 3:14:43
